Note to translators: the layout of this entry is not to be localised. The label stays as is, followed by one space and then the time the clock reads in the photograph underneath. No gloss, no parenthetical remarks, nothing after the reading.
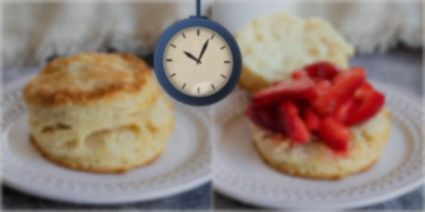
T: 10:04
